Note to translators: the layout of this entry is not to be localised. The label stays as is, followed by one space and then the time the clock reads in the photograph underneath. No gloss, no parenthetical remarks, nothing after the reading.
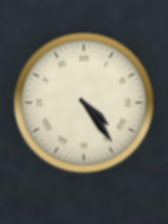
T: 4:24
